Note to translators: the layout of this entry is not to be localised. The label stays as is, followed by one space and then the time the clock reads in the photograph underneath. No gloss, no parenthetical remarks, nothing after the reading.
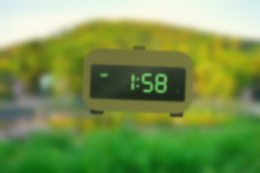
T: 1:58
